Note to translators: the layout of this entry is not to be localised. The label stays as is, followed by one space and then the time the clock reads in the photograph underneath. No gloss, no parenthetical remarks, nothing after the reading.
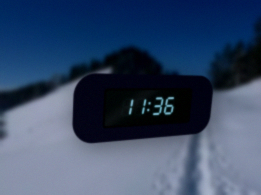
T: 11:36
